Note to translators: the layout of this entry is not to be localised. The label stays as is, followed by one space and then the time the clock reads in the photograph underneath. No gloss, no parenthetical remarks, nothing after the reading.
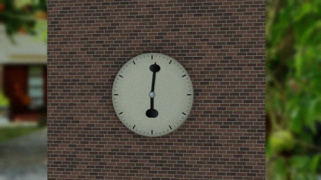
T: 6:01
